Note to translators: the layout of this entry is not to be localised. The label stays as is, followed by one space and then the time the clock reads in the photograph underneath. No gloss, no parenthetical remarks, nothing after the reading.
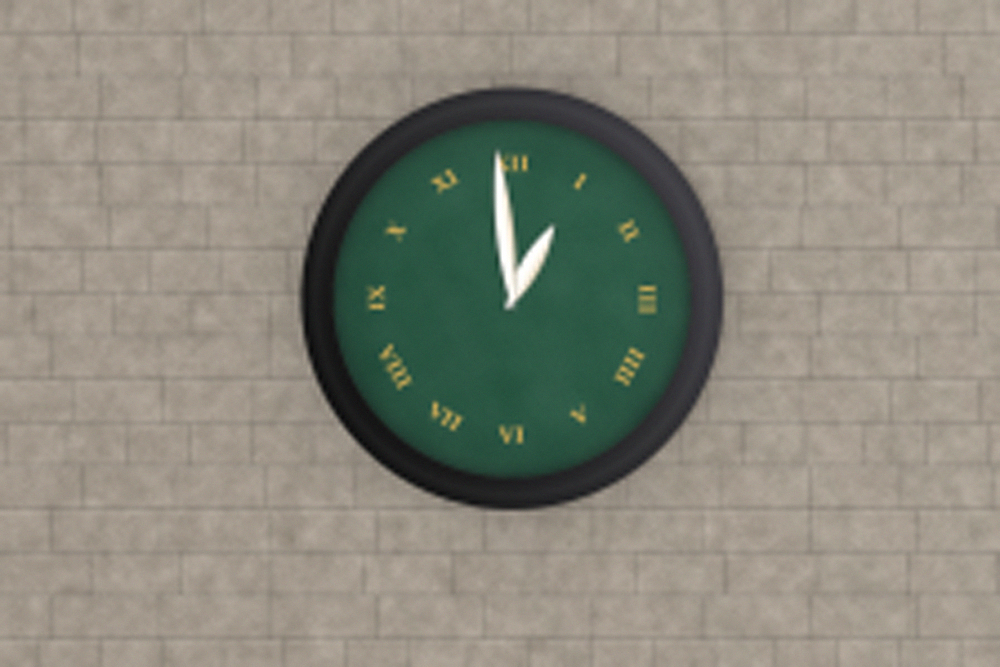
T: 12:59
